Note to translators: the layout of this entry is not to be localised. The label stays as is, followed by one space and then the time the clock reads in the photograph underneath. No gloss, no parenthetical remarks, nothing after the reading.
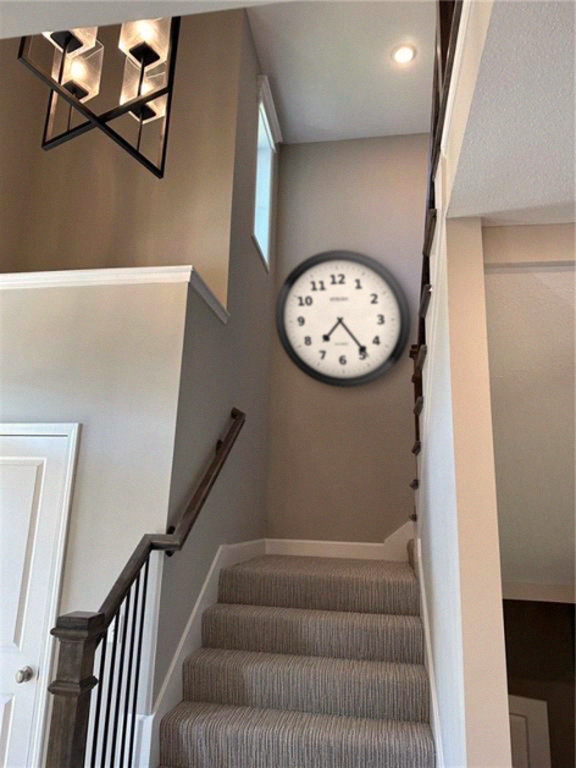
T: 7:24
